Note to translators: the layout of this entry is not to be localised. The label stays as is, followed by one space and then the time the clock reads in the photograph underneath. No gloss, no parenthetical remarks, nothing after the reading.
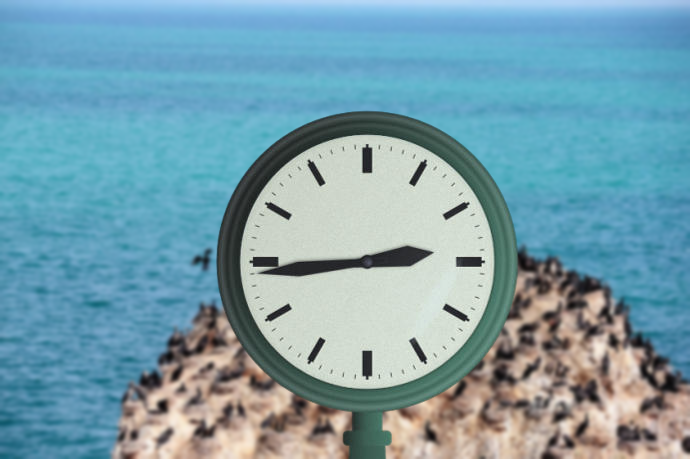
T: 2:44
